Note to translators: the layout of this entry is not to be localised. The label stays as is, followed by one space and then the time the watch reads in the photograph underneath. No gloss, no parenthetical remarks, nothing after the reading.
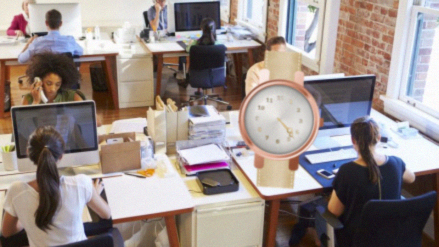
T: 4:23
